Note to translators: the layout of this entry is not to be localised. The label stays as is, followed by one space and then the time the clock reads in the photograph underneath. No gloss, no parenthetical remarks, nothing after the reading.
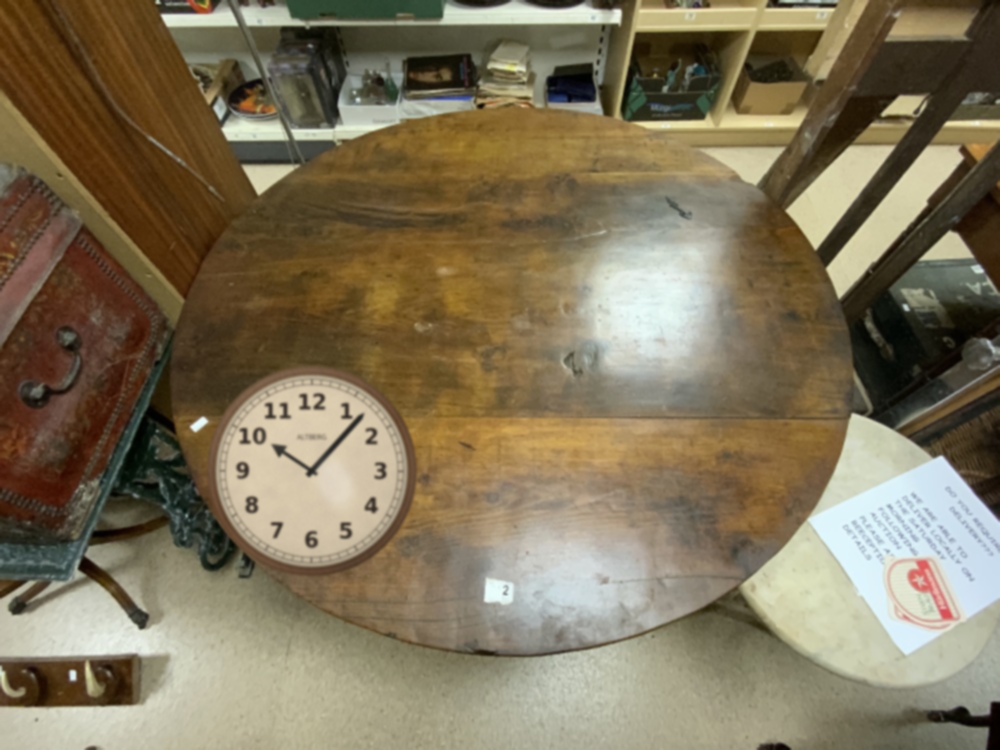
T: 10:07
